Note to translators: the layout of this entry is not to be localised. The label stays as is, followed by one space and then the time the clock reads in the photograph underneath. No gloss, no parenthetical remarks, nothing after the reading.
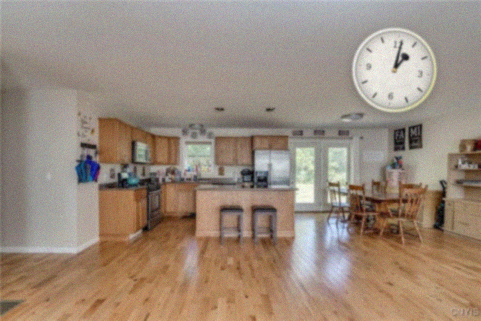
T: 1:01
